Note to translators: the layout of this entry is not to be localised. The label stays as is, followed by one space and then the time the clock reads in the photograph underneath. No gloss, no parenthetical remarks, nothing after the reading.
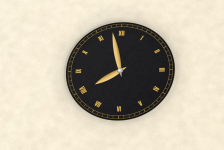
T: 7:58
